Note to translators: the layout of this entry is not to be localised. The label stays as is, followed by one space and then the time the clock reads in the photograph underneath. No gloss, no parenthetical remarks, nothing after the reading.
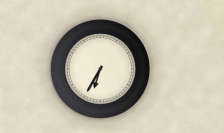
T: 6:35
